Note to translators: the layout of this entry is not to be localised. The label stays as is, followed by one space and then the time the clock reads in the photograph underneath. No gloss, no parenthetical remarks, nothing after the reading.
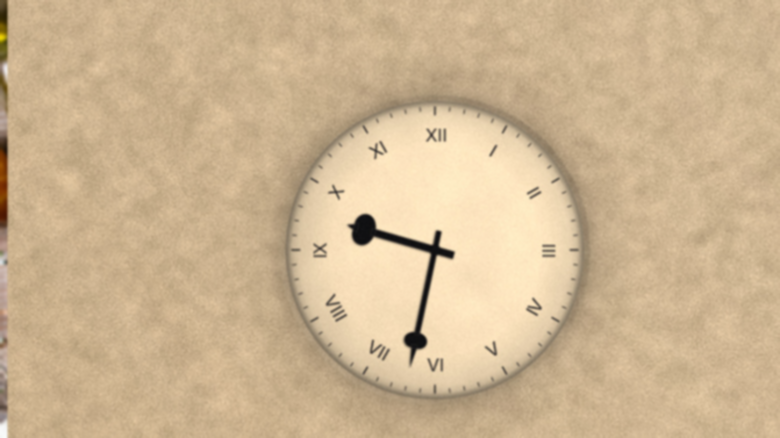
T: 9:32
